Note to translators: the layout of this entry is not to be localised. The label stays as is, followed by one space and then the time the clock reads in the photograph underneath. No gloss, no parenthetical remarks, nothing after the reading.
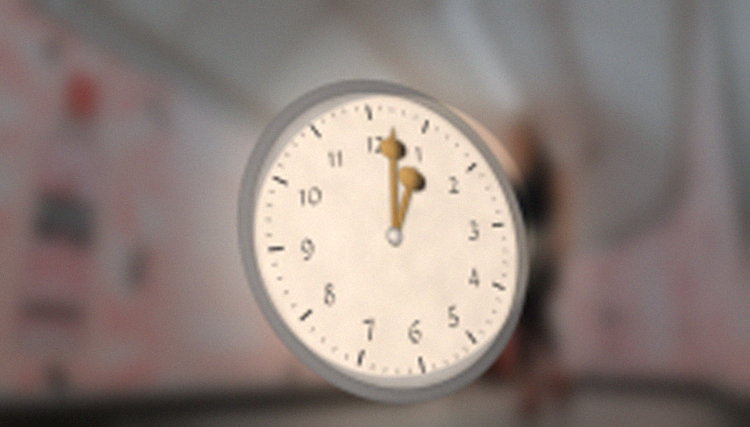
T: 1:02
